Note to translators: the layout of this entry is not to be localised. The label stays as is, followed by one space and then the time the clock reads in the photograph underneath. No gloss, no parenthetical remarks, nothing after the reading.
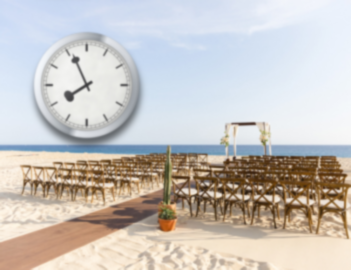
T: 7:56
